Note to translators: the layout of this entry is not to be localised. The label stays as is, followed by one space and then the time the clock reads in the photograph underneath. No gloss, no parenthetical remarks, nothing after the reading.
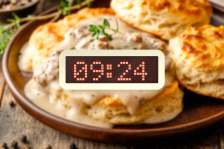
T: 9:24
